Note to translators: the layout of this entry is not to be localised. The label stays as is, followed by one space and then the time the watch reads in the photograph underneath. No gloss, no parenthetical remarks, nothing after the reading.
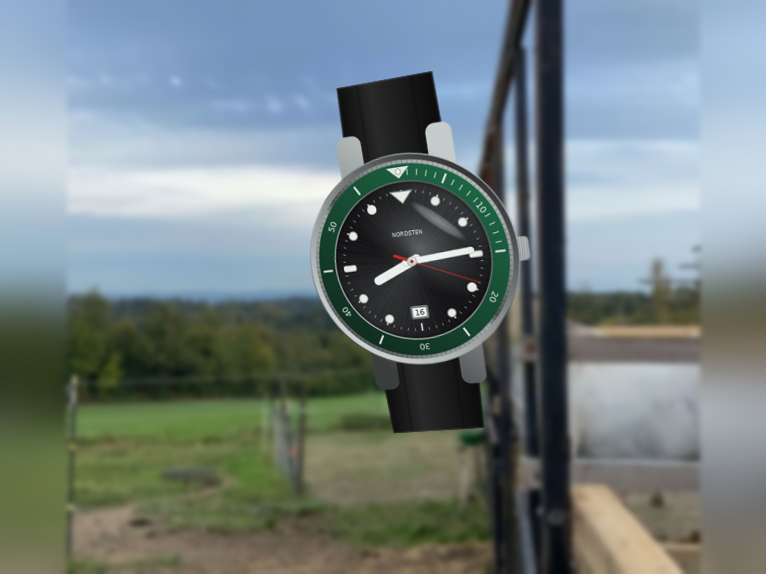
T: 8:14:19
